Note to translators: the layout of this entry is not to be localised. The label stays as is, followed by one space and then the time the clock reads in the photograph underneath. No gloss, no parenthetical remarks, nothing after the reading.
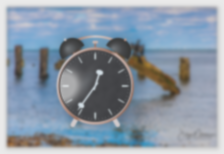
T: 12:36
